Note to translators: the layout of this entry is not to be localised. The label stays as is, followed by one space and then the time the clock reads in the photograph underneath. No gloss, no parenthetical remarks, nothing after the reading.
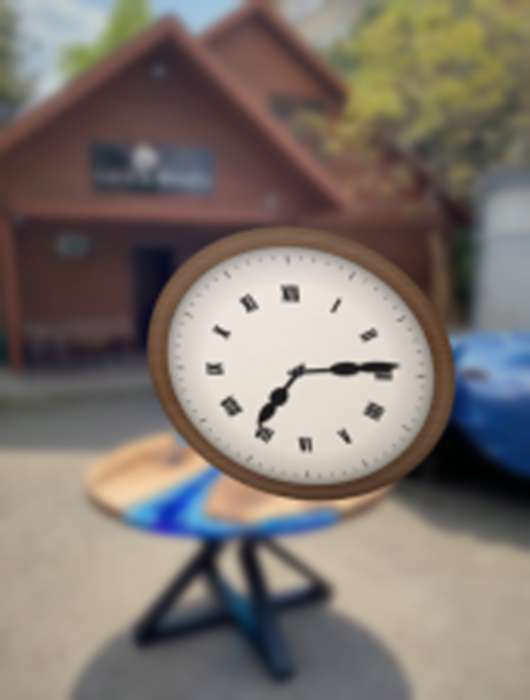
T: 7:14
